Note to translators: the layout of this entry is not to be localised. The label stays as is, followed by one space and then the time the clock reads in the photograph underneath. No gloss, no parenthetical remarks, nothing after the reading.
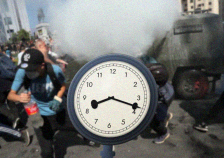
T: 8:18
